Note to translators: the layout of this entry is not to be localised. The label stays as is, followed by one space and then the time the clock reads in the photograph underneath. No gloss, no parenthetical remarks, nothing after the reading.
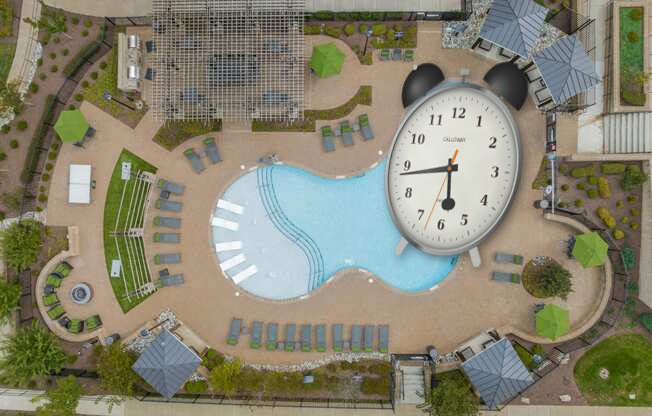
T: 5:43:33
